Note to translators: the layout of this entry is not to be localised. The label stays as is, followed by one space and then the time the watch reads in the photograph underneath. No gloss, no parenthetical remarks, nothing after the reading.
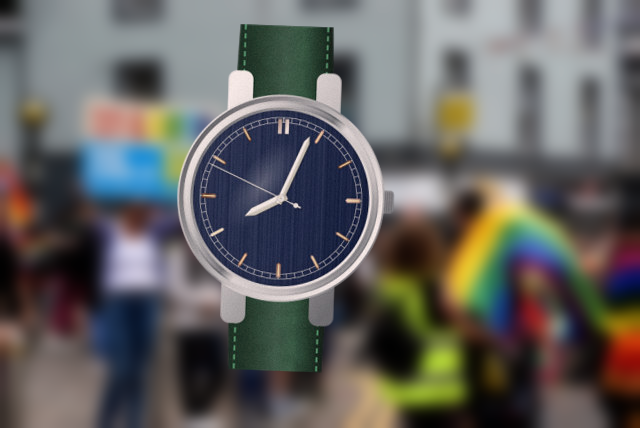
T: 8:03:49
